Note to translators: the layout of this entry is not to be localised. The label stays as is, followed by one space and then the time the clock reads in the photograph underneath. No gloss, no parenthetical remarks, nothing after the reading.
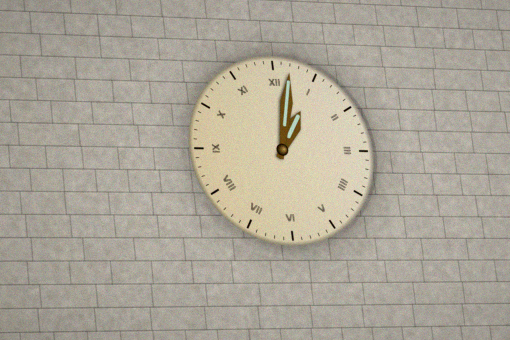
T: 1:02
